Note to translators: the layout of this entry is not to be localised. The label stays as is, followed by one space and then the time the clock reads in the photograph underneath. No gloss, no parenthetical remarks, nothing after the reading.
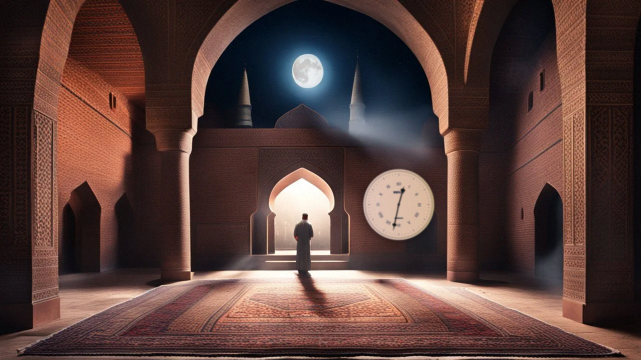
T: 12:32
